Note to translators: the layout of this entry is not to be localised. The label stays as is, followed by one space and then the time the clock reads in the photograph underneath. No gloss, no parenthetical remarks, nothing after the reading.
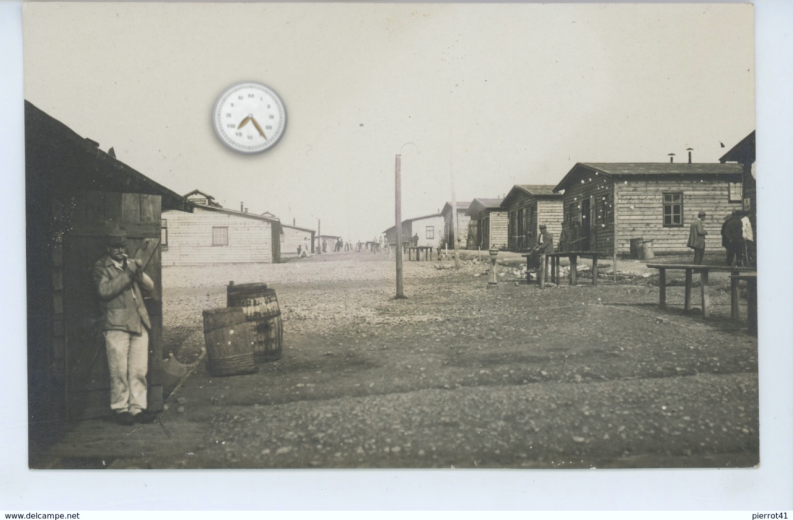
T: 7:24
